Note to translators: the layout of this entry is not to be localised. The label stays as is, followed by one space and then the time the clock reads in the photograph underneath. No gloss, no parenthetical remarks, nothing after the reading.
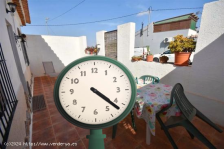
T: 4:22
